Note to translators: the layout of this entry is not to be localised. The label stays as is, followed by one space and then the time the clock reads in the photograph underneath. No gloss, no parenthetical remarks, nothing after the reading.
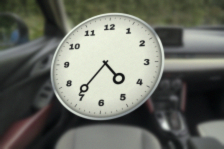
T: 4:36
